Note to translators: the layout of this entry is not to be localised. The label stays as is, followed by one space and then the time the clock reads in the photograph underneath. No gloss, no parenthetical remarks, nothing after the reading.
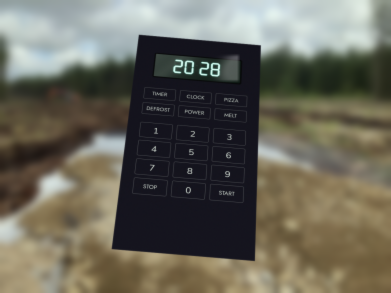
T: 20:28
